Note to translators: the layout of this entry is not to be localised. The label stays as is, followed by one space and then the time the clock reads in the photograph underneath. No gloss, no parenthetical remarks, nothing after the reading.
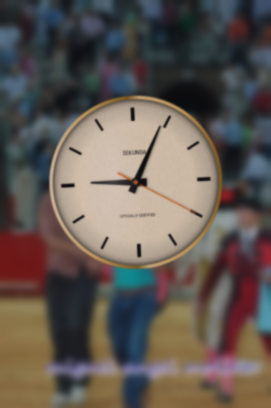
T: 9:04:20
